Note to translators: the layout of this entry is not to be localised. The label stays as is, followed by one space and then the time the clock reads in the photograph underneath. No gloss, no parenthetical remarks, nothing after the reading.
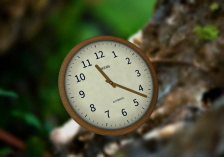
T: 11:22
